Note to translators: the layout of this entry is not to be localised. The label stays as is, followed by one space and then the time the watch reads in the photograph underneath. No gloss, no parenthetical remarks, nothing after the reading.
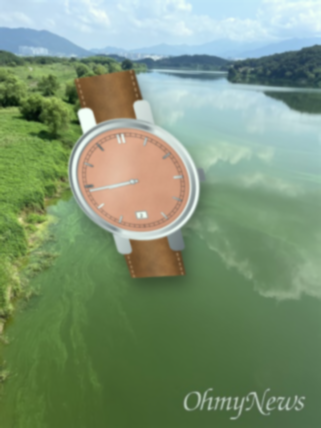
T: 8:44
